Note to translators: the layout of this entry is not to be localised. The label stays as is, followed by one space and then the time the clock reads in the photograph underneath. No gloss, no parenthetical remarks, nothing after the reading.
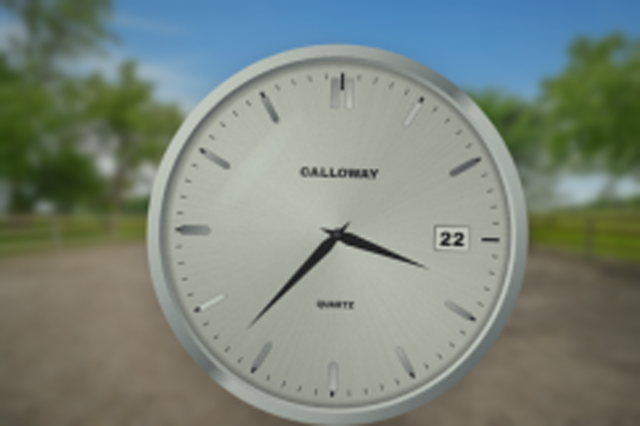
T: 3:37
